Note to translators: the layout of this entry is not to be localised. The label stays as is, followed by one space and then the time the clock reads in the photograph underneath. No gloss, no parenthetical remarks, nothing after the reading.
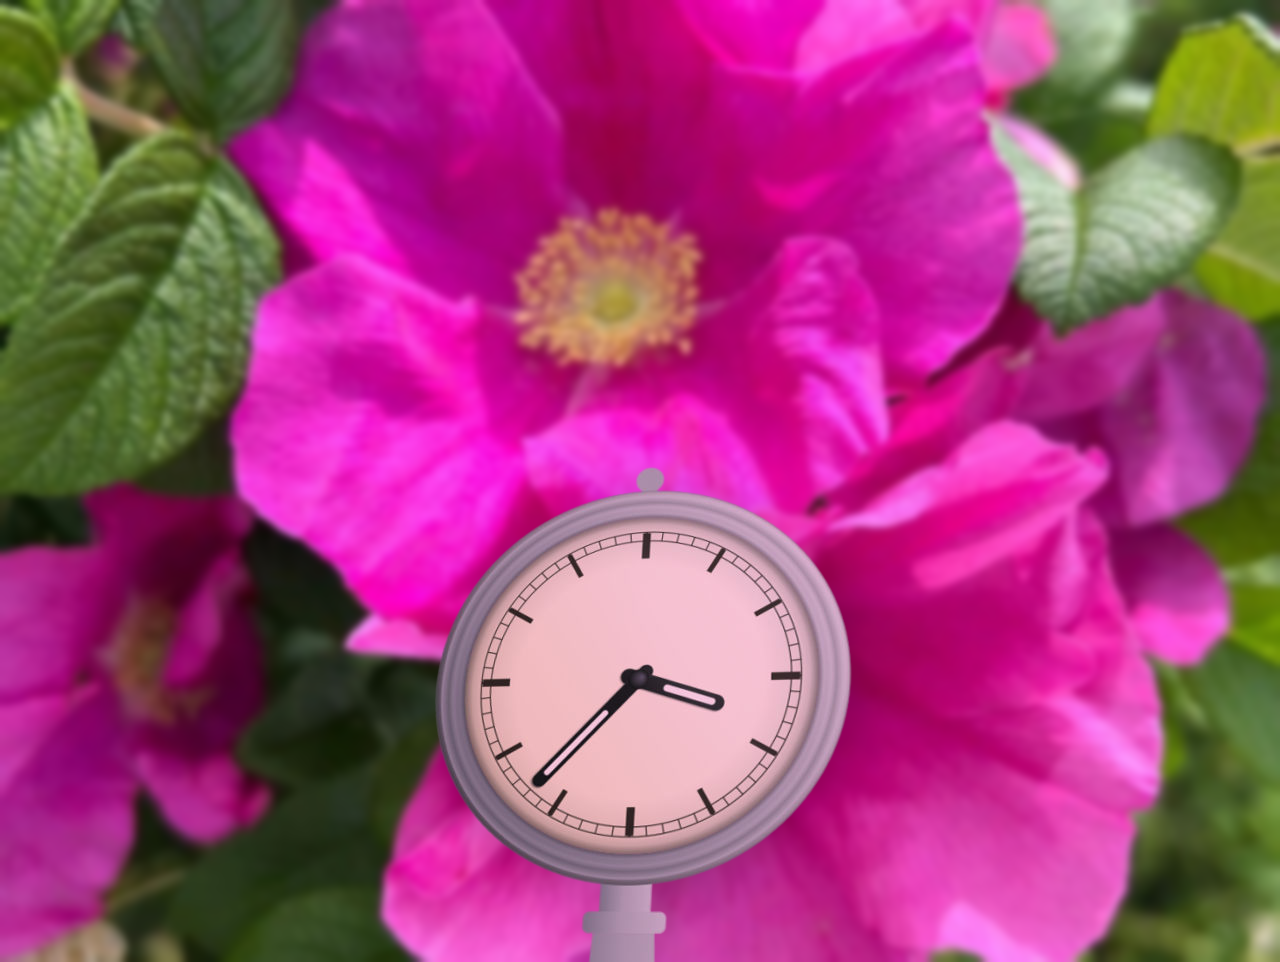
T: 3:37
